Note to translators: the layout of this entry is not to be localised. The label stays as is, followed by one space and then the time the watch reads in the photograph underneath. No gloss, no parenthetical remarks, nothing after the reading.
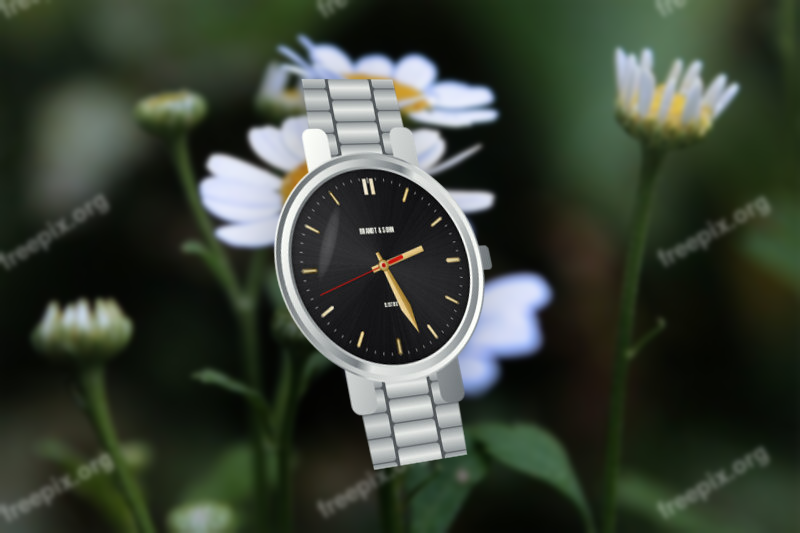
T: 2:26:42
